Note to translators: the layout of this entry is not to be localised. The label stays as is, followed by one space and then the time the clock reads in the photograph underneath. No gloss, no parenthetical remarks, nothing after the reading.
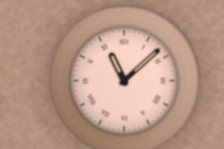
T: 11:08
